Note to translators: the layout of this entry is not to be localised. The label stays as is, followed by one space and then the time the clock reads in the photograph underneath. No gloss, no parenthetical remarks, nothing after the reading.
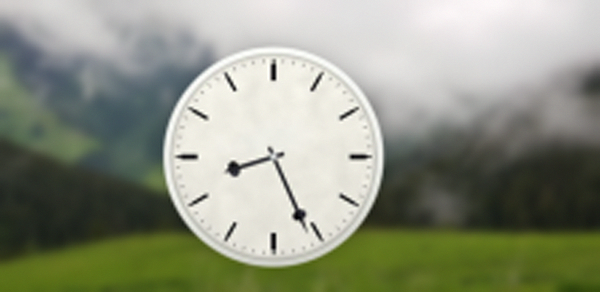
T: 8:26
